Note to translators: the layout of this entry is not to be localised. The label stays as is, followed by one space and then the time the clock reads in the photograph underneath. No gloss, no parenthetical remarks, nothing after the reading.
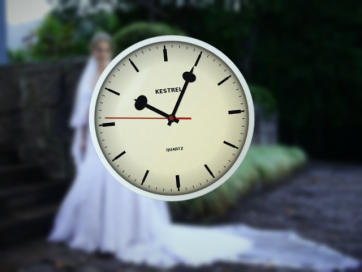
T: 10:04:46
